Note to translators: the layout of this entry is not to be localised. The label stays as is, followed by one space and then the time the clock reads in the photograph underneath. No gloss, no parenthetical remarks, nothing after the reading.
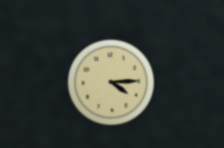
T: 4:15
